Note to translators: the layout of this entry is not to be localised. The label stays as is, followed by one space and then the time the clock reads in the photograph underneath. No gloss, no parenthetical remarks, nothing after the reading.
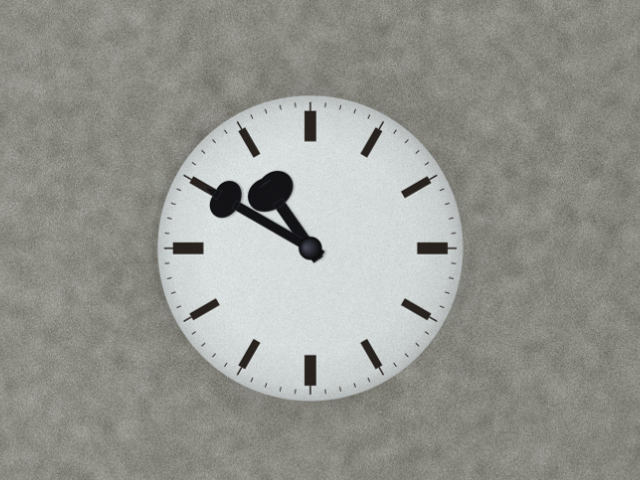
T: 10:50
